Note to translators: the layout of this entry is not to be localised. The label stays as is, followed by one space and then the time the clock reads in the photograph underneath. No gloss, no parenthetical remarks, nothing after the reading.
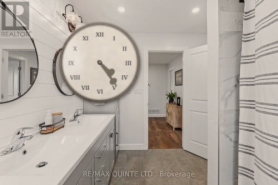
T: 4:24
